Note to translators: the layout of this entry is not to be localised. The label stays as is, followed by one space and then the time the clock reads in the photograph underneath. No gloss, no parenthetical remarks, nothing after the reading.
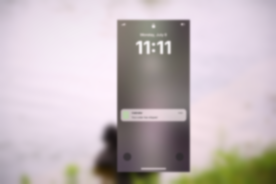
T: 11:11
